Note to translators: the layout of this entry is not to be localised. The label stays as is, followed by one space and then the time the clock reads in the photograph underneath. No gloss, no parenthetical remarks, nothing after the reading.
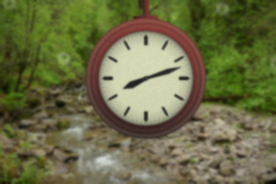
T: 8:12
